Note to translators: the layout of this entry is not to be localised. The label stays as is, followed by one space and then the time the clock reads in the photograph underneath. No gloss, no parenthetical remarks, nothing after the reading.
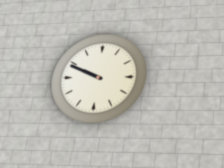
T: 9:49
